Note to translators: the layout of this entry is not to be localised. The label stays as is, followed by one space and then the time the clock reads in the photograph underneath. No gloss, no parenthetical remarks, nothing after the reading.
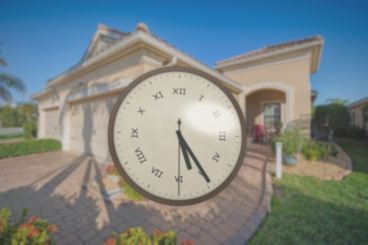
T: 5:24:30
